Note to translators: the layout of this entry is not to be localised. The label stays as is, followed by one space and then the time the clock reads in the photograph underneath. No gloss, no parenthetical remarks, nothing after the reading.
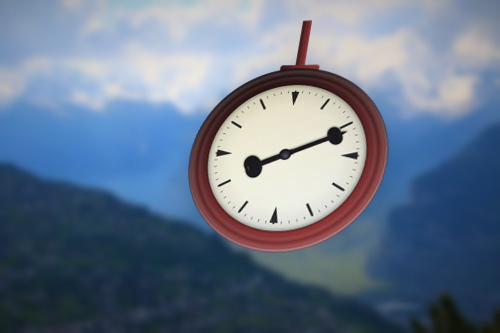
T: 8:11
